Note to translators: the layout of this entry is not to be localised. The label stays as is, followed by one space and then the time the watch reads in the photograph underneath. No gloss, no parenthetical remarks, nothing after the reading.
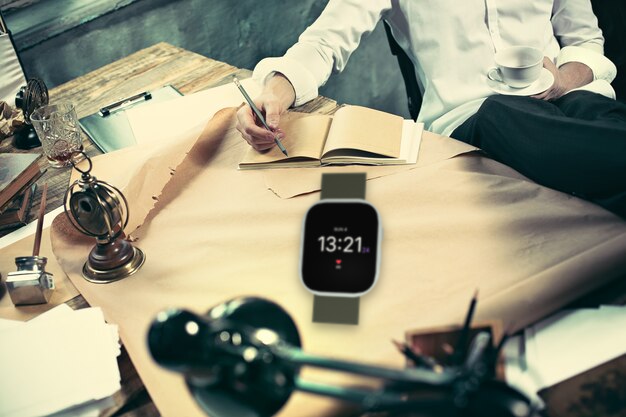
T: 13:21
